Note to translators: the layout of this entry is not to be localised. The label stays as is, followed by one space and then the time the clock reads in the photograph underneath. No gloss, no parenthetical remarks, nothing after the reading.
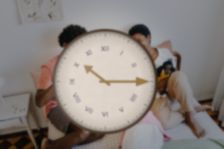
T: 10:15
